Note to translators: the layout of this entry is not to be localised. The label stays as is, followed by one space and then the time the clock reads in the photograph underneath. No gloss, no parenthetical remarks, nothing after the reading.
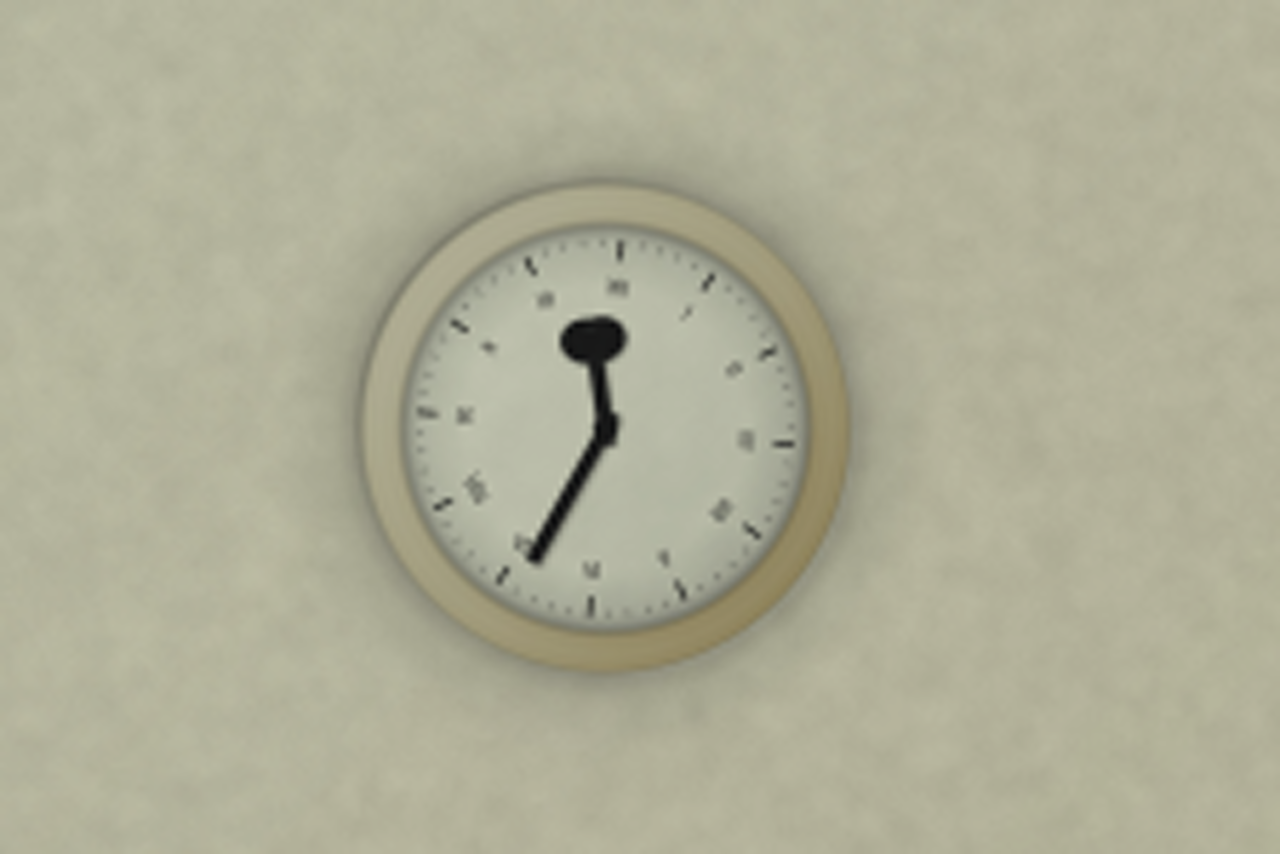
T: 11:34
